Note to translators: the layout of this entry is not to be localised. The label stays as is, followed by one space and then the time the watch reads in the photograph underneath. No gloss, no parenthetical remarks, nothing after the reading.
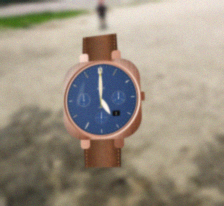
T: 5:00
